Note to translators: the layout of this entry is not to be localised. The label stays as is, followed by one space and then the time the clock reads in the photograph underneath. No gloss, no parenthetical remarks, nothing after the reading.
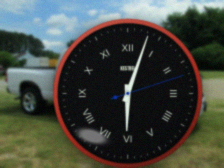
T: 6:03:12
